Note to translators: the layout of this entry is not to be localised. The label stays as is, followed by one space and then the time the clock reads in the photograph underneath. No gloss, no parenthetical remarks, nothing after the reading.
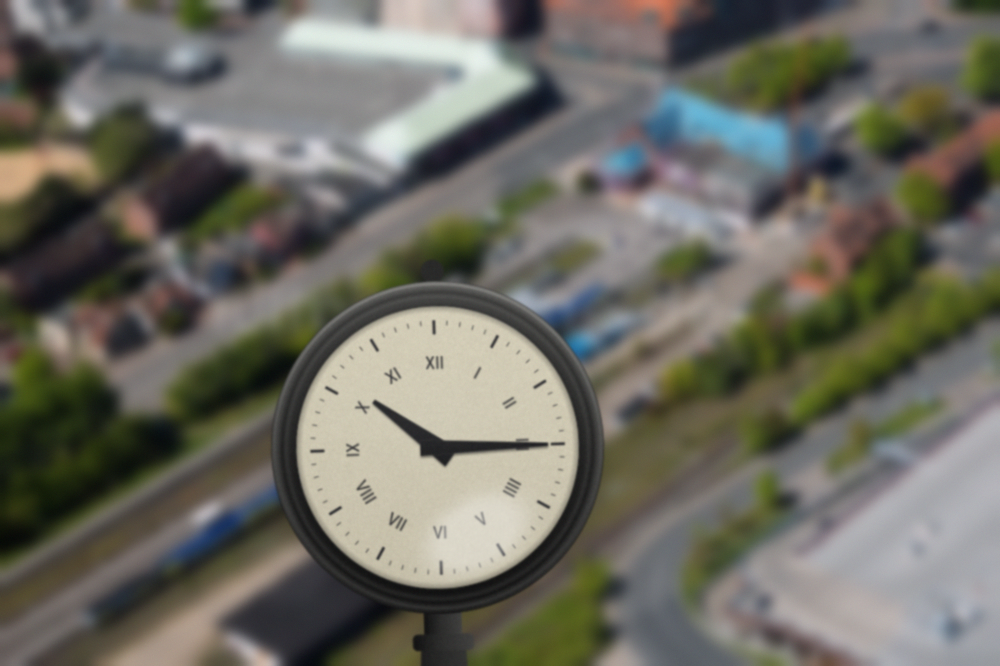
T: 10:15
